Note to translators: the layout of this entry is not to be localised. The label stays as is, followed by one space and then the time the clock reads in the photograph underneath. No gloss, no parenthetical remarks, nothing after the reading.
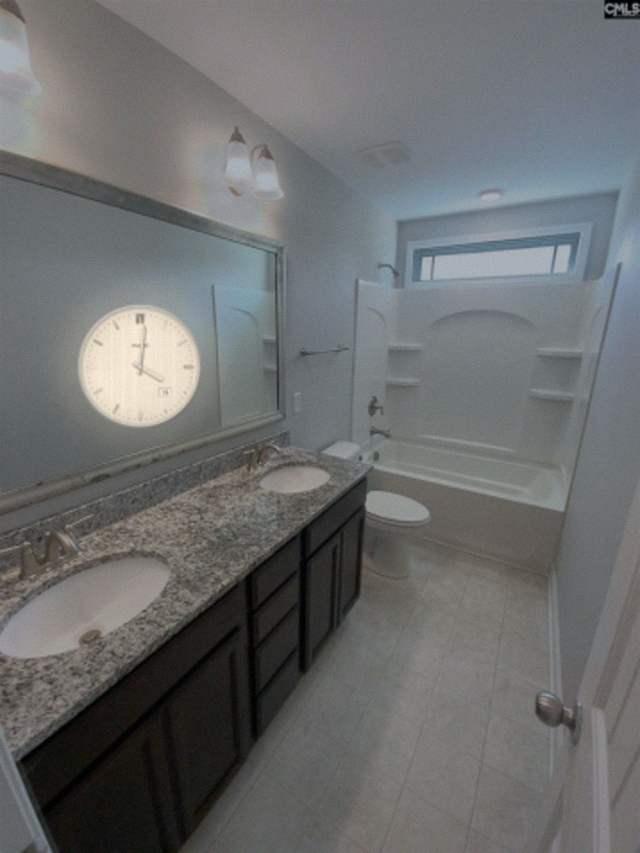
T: 4:01
